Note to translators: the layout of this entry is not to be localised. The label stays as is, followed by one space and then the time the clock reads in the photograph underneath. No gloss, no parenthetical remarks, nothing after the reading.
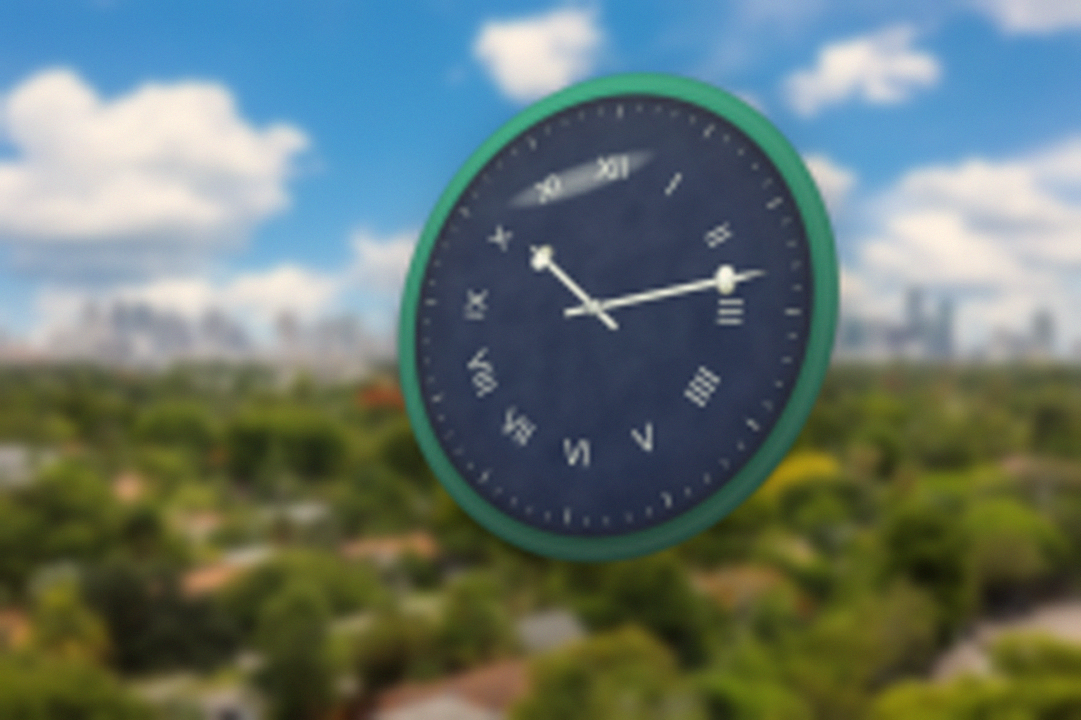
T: 10:13
